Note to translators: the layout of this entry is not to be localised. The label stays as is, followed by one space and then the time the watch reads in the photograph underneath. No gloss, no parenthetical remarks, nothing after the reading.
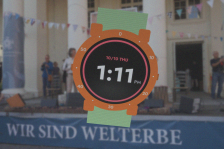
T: 1:11
